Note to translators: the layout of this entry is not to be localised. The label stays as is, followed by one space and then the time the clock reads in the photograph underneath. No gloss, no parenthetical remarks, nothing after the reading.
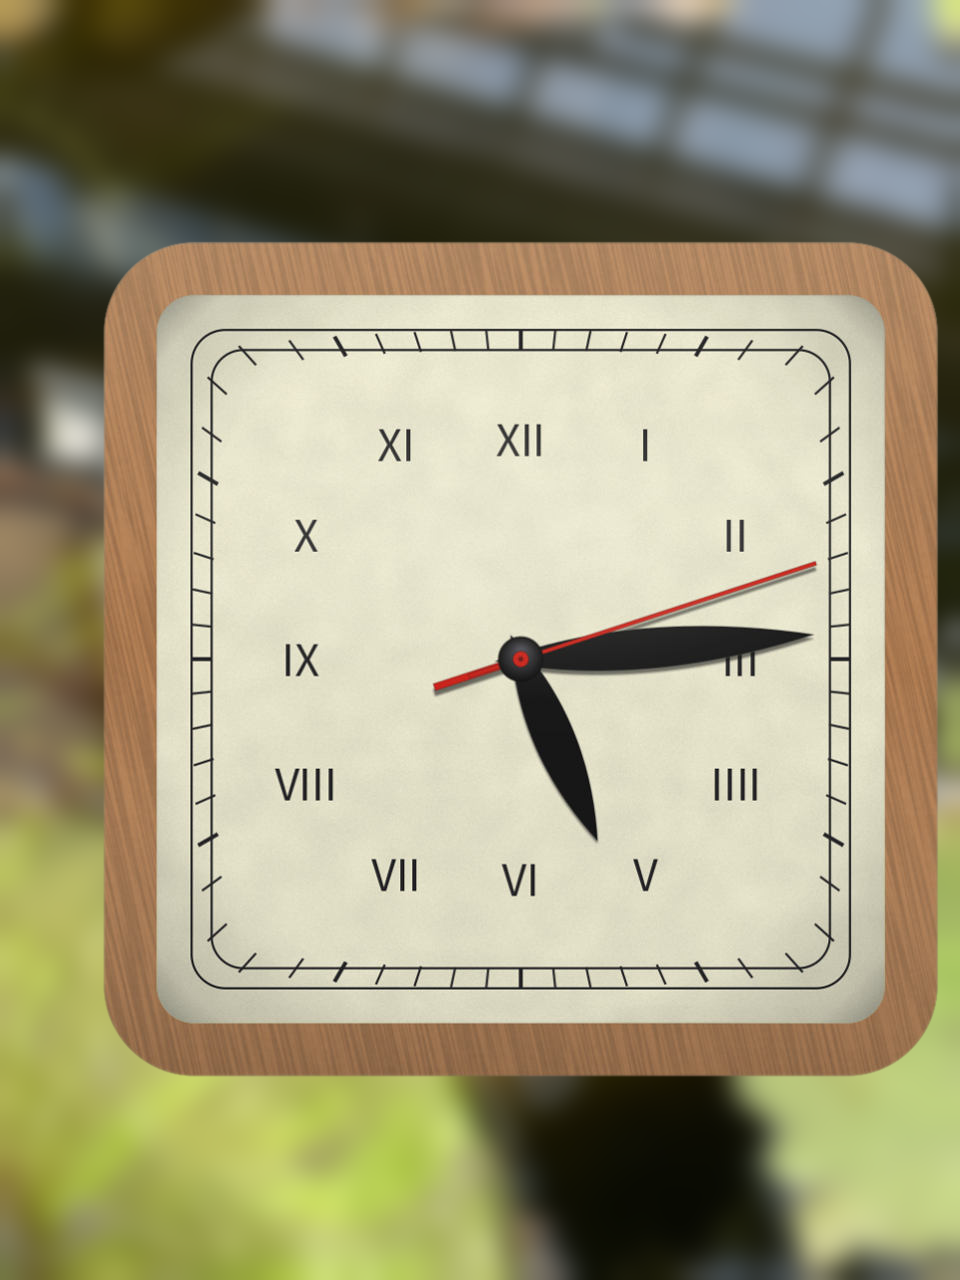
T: 5:14:12
